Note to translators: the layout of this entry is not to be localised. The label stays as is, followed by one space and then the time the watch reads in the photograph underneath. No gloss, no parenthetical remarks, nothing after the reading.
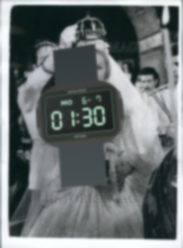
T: 1:30
